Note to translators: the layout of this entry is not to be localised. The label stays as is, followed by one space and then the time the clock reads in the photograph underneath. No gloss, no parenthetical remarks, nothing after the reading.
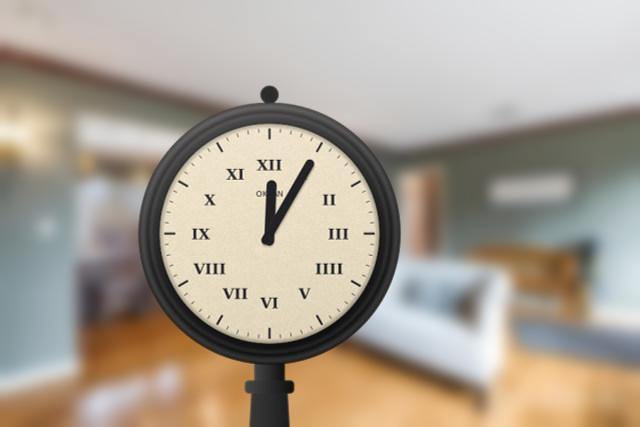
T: 12:05
